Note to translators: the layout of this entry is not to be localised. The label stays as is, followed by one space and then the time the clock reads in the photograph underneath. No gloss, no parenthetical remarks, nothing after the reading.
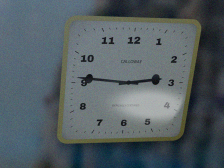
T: 2:46
